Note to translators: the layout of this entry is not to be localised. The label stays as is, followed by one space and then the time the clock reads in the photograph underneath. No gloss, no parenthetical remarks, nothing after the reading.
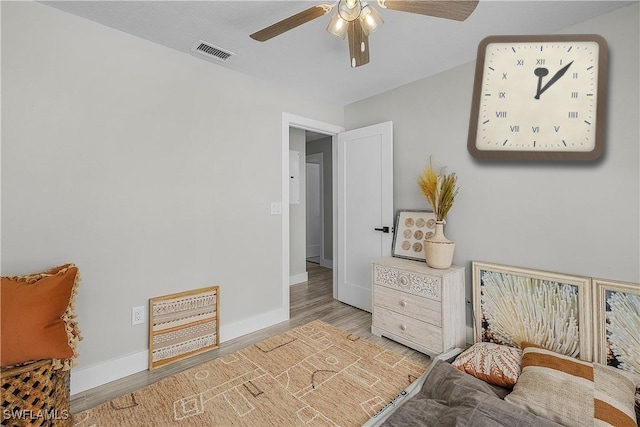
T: 12:07
